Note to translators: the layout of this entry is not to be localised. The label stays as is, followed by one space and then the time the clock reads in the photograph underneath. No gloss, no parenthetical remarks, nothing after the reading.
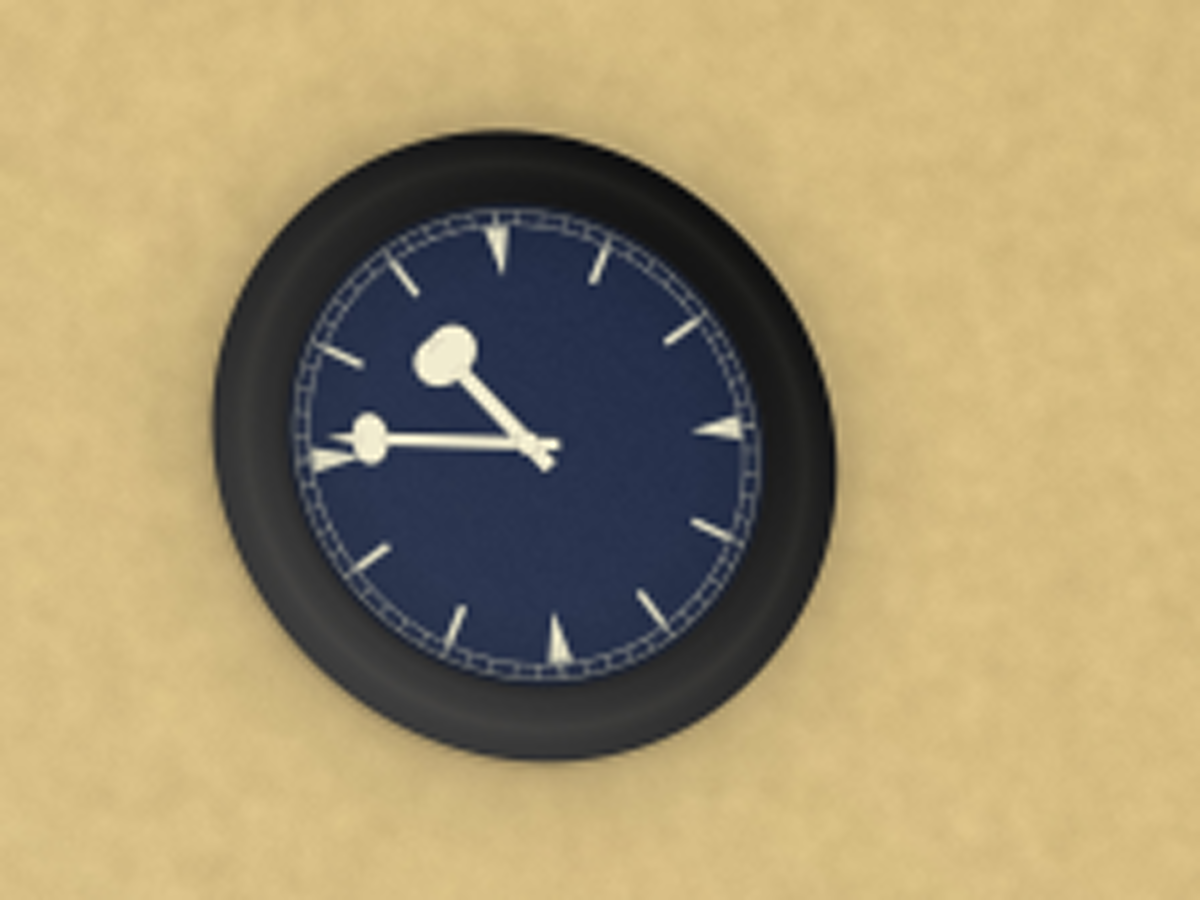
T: 10:46
